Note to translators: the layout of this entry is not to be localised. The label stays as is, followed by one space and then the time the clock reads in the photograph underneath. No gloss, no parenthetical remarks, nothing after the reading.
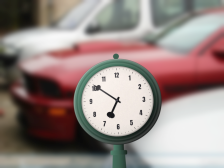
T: 6:51
